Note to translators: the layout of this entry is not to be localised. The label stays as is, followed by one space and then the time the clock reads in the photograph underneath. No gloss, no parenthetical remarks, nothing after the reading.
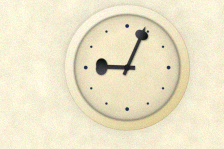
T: 9:04
